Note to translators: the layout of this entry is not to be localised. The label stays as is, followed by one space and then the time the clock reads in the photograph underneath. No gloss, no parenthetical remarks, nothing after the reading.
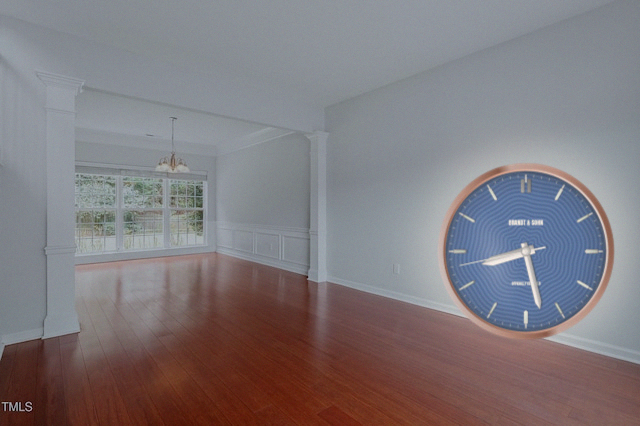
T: 8:27:43
